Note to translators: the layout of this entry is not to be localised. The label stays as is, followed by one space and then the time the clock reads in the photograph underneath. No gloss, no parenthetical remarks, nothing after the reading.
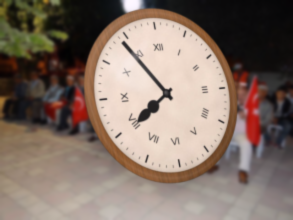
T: 7:54
